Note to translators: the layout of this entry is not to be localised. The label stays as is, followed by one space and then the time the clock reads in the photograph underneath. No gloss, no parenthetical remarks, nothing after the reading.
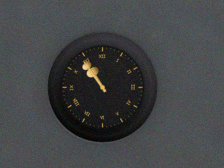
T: 10:54
